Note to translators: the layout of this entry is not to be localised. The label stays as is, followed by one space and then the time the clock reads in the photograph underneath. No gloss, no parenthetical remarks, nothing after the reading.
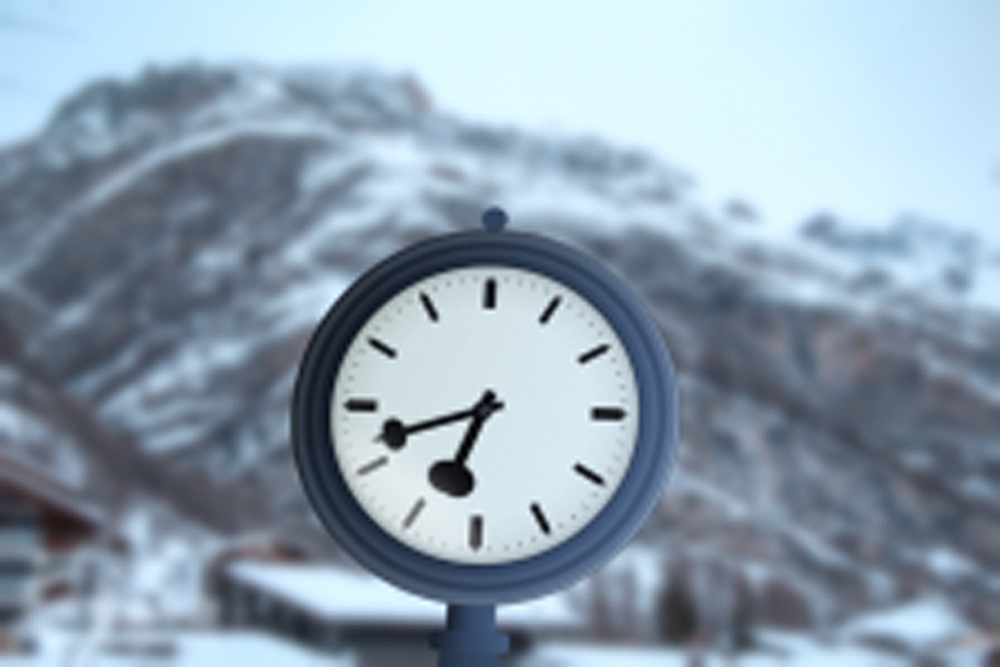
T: 6:42
